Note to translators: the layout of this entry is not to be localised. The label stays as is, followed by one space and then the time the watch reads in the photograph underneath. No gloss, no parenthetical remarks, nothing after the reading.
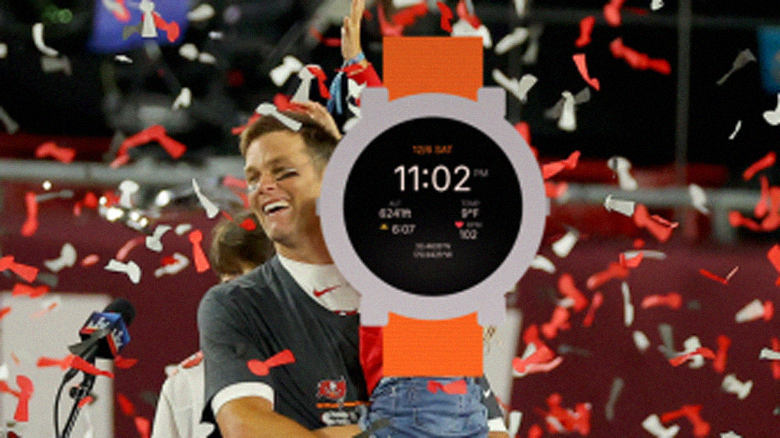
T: 11:02
